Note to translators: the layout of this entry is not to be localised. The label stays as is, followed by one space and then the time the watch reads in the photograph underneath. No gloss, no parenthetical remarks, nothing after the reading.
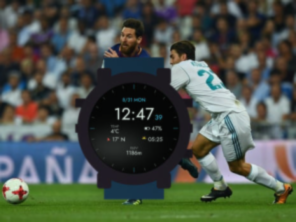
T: 12:47
